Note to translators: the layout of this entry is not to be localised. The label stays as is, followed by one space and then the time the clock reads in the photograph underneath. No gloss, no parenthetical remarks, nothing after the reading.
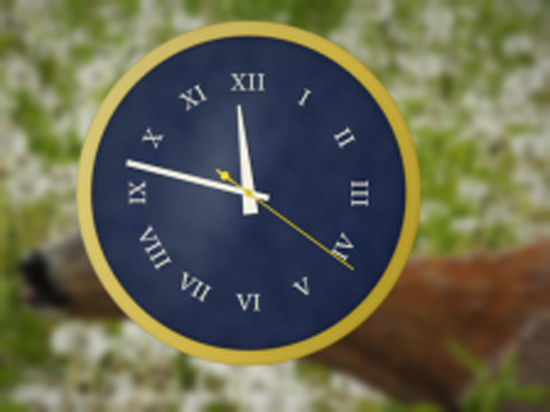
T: 11:47:21
